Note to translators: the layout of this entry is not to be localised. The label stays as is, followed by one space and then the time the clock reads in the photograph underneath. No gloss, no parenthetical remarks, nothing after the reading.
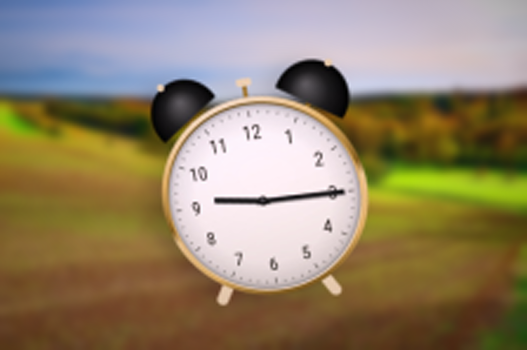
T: 9:15
